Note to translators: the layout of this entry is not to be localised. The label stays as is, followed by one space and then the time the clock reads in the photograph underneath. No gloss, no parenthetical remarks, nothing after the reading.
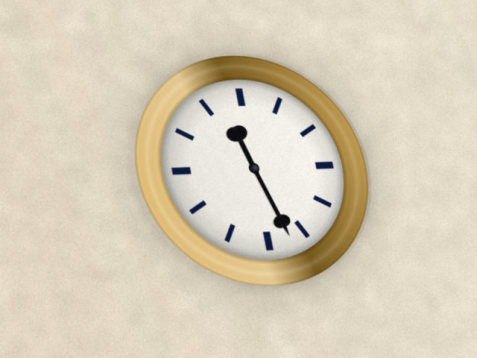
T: 11:27
